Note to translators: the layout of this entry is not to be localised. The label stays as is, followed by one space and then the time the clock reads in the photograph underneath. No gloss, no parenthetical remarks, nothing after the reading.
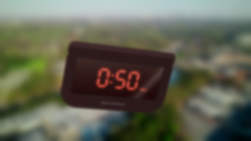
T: 0:50
